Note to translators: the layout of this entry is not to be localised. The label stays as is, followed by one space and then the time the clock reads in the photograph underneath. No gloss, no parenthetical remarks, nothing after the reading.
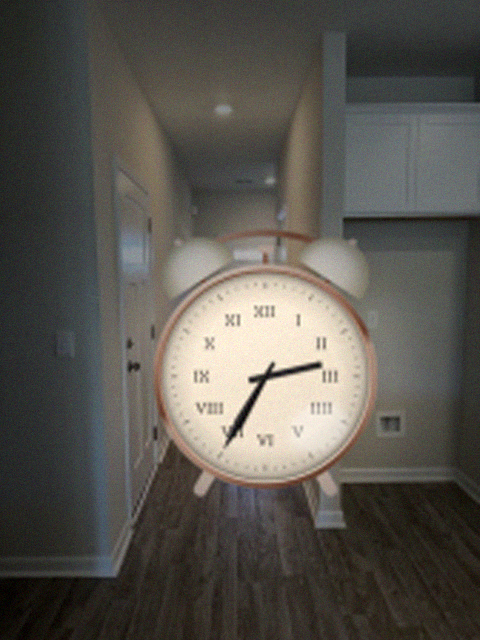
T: 2:35
